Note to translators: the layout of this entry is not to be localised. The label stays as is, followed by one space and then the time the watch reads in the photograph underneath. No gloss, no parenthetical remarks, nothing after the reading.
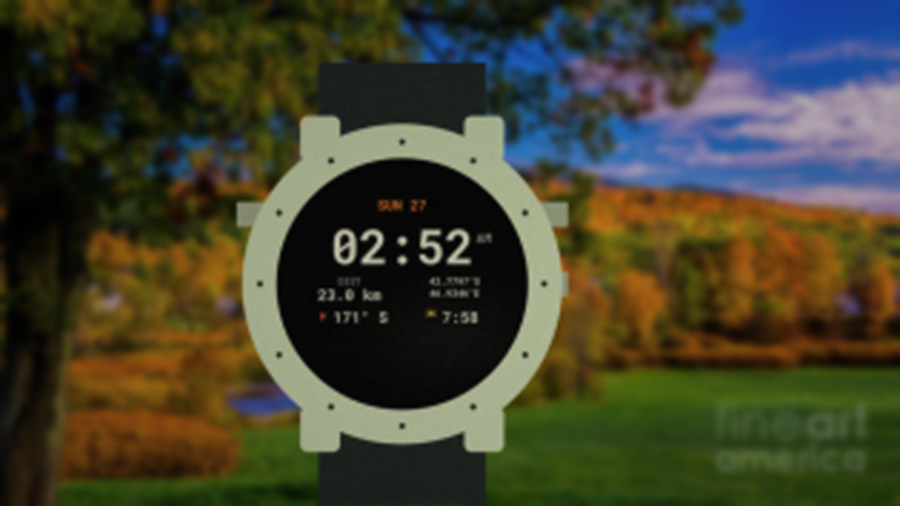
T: 2:52
